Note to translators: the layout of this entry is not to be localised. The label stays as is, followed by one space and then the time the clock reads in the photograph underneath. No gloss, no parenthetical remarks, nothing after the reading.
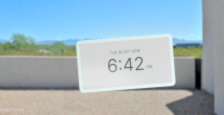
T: 6:42
